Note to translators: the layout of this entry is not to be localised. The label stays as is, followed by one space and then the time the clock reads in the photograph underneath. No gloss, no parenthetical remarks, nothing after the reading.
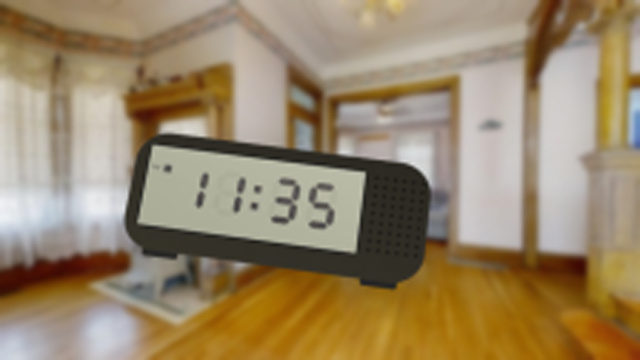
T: 11:35
